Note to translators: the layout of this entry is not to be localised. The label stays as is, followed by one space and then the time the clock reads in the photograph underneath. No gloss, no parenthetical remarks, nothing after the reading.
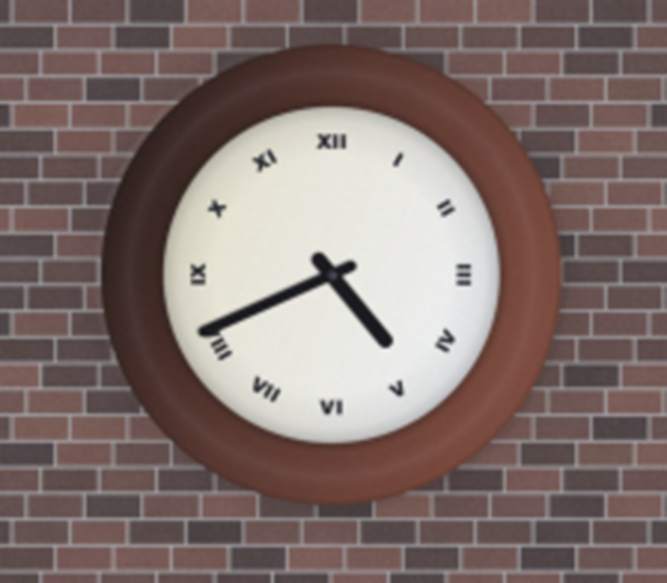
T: 4:41
